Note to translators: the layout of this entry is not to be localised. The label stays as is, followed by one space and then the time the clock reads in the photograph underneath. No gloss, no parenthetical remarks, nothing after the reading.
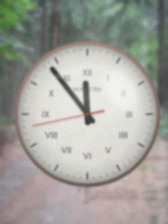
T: 11:53:43
